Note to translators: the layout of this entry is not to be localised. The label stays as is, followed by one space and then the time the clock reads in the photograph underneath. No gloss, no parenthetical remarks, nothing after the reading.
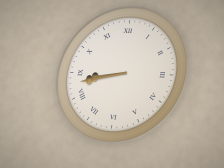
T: 8:43
